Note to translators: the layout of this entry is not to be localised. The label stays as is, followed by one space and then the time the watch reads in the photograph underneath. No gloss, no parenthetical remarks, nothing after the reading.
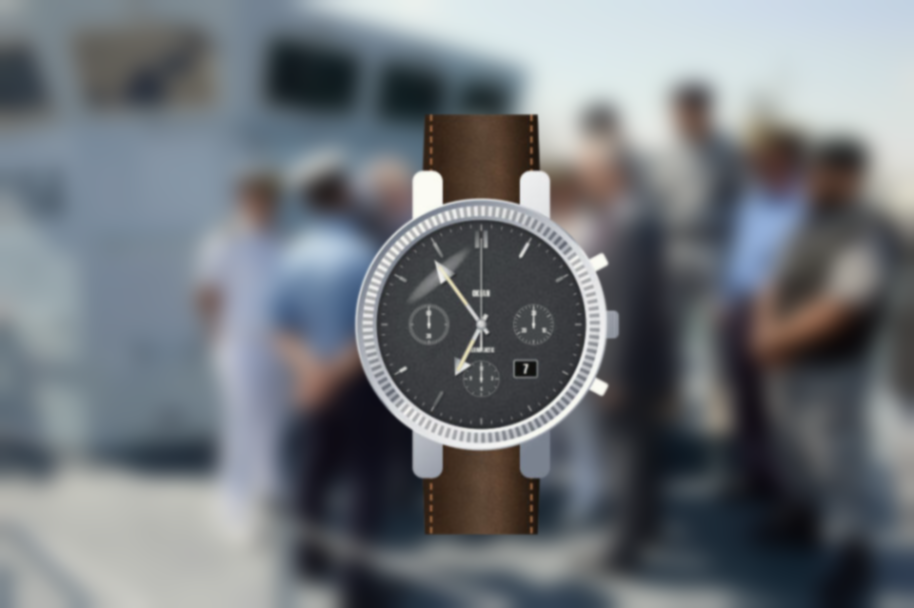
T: 6:54
